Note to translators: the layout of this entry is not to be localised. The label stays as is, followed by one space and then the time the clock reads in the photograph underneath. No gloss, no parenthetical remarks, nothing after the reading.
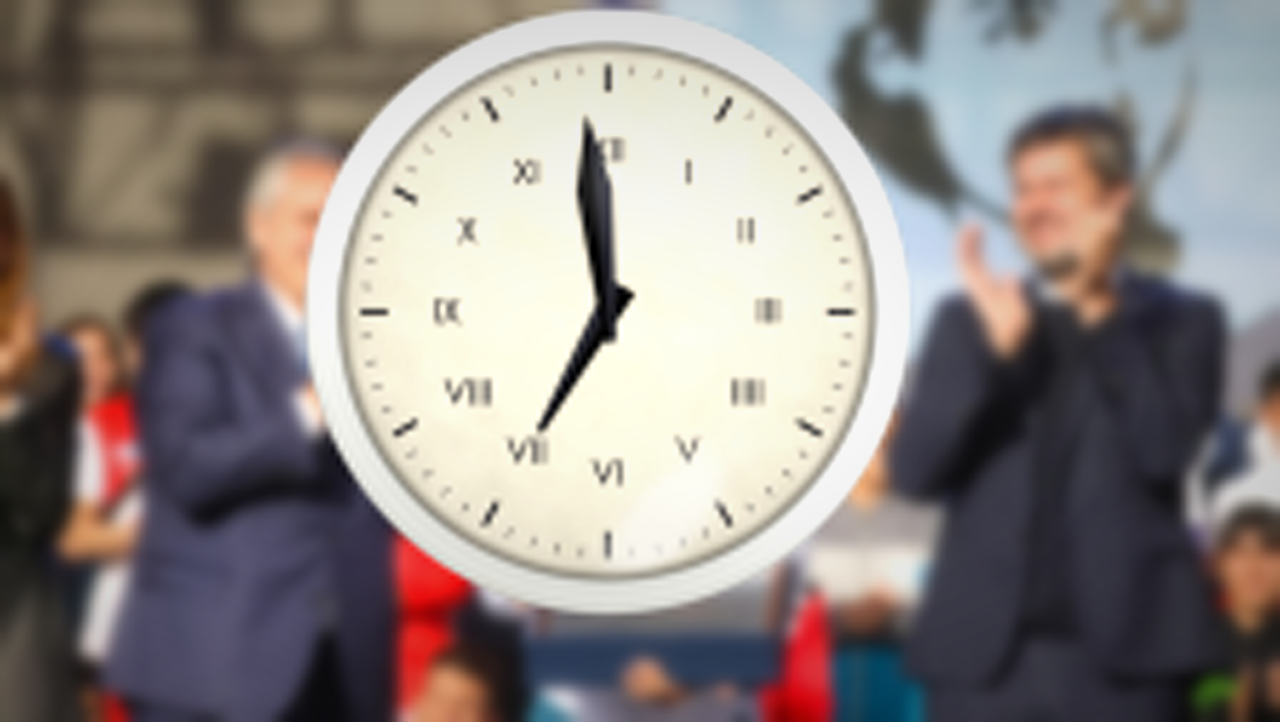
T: 6:59
